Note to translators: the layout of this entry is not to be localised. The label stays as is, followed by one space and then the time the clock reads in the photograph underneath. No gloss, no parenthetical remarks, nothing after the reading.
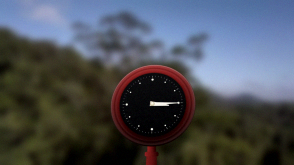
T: 3:15
